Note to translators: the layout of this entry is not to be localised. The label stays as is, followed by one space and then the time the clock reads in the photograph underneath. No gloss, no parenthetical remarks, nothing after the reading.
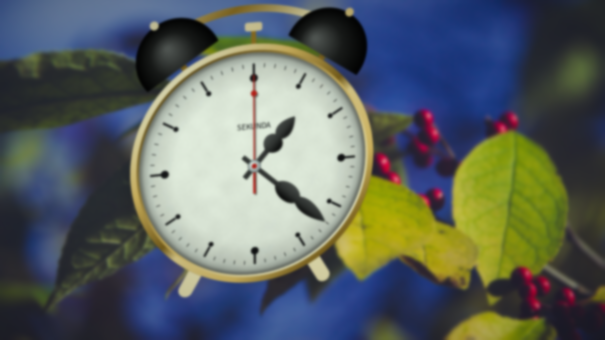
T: 1:22:00
